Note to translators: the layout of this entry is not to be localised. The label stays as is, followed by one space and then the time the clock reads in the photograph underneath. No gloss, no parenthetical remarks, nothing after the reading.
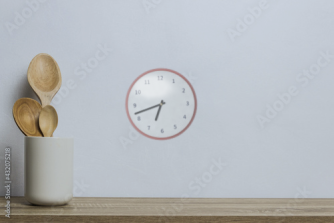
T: 6:42
